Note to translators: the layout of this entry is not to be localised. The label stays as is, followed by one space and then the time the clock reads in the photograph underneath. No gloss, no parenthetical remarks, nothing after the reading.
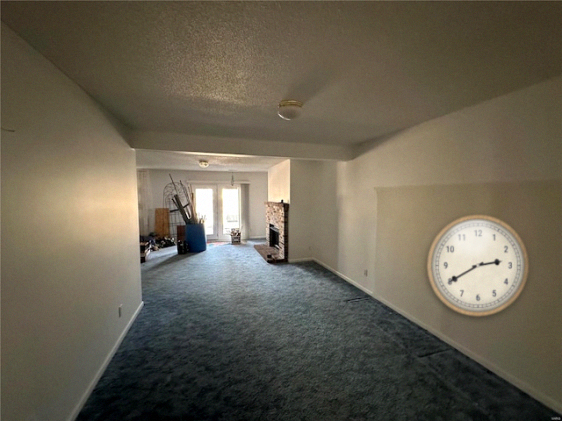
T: 2:40
